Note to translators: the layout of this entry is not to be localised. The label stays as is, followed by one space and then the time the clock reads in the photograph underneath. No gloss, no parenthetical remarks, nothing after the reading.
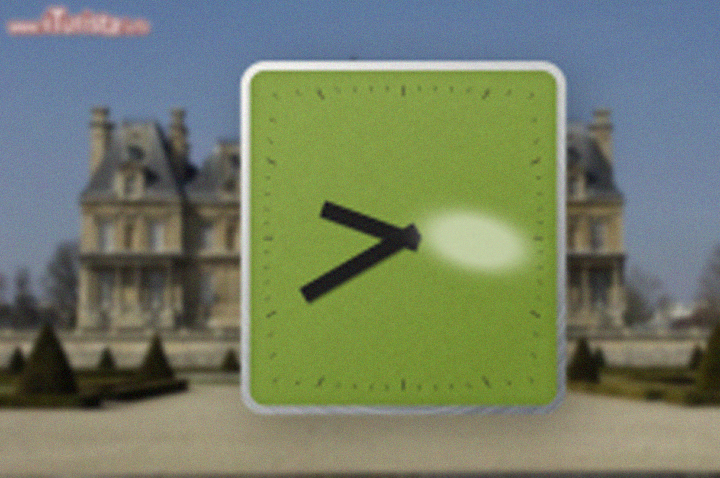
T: 9:40
